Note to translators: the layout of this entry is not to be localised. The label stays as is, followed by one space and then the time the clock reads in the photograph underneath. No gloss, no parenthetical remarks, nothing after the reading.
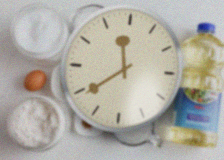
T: 11:39
